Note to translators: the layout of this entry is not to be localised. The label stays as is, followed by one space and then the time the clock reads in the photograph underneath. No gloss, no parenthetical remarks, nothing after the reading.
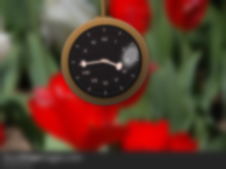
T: 3:44
